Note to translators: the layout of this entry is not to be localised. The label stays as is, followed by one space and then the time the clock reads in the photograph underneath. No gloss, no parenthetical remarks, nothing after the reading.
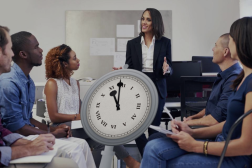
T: 10:59
